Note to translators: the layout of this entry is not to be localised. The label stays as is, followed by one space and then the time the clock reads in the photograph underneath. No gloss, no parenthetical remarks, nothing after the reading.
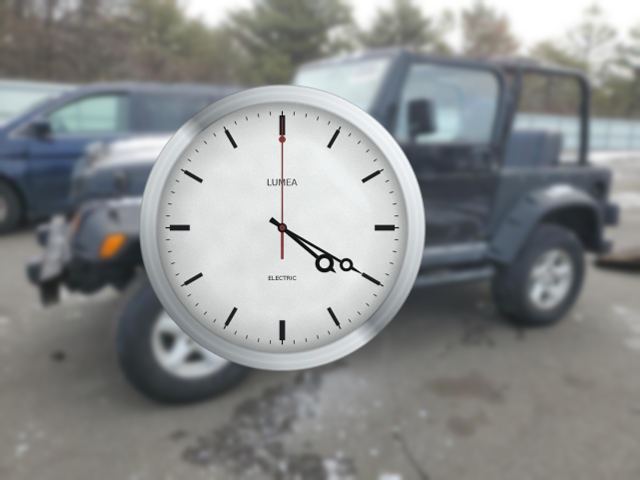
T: 4:20:00
